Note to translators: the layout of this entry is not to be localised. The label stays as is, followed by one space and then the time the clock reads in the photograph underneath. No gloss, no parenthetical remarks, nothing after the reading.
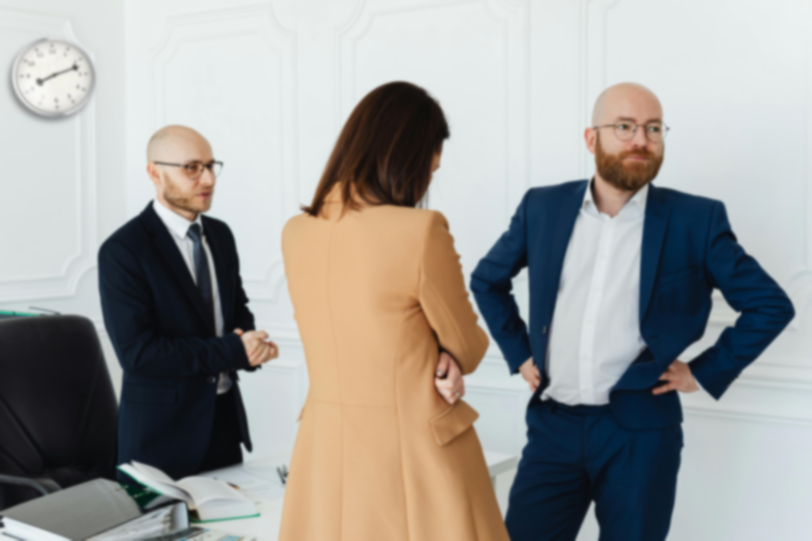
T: 8:12
